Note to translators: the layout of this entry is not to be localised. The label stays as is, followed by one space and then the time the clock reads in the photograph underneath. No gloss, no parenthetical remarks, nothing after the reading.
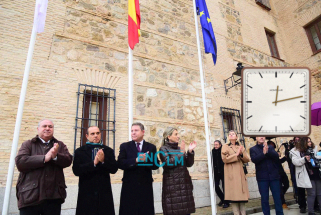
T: 12:13
